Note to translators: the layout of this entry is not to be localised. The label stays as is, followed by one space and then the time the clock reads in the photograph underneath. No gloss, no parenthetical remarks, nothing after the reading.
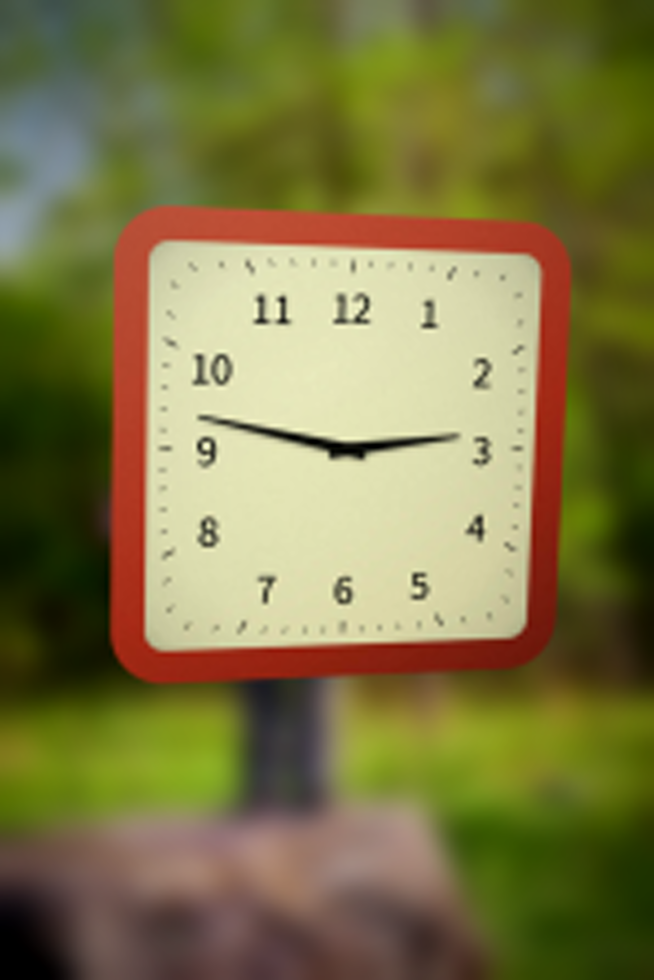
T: 2:47
